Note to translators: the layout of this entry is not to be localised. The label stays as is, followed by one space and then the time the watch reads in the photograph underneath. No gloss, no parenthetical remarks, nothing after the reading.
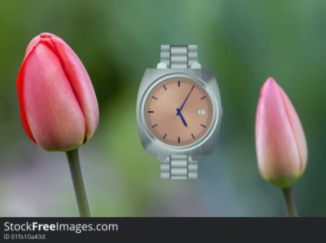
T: 5:05
